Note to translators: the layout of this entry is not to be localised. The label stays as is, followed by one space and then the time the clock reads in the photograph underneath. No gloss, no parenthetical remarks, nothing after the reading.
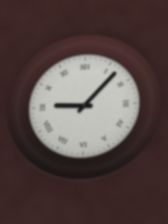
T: 9:07
